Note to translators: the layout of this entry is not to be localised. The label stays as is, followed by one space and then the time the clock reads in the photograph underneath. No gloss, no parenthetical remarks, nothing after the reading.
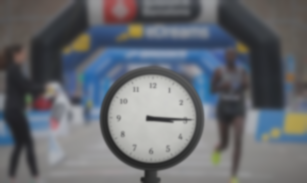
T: 3:15
